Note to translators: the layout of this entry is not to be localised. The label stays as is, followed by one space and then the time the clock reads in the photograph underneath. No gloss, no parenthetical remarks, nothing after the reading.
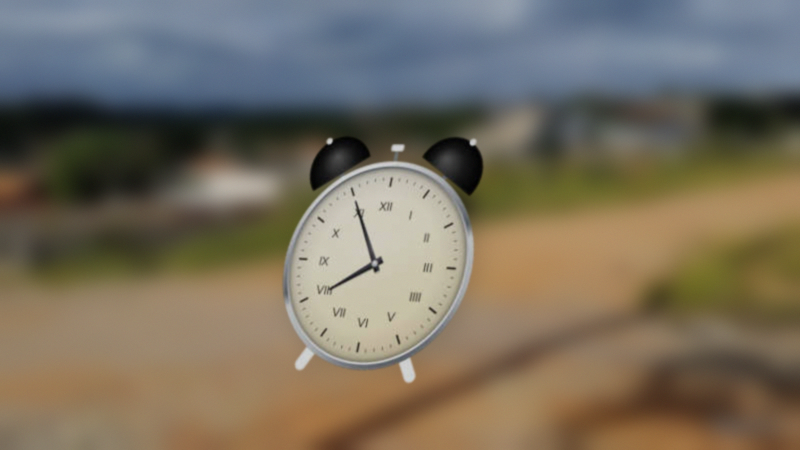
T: 7:55
